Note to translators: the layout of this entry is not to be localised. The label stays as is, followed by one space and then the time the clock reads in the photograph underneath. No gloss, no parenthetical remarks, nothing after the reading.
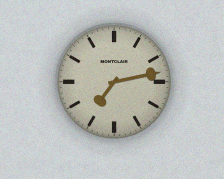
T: 7:13
